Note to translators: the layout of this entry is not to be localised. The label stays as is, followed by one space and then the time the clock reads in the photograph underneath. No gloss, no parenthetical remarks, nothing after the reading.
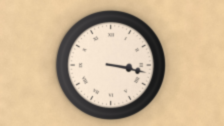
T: 3:17
